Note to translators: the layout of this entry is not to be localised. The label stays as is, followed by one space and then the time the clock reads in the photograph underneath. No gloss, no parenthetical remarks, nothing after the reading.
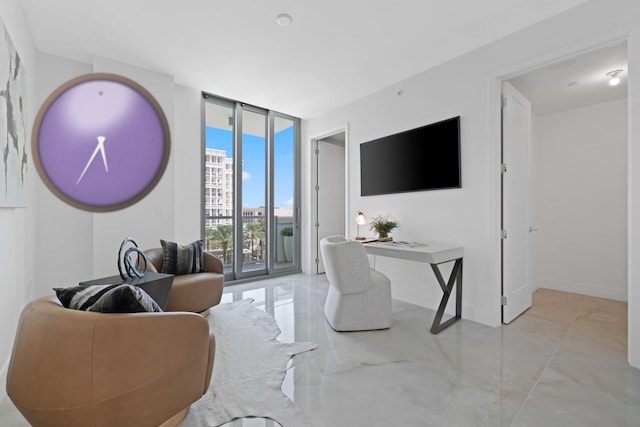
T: 5:35
